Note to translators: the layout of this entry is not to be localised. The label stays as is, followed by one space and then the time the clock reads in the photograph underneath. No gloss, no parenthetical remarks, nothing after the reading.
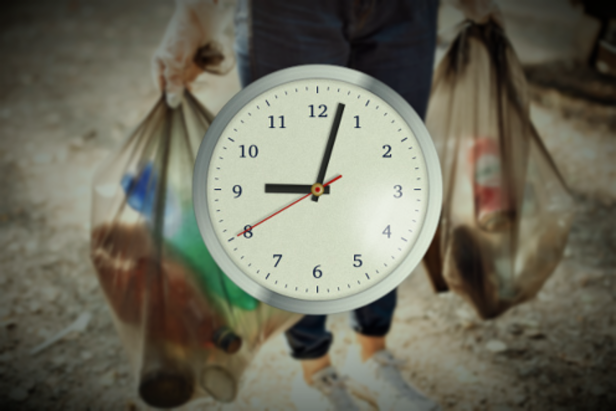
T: 9:02:40
